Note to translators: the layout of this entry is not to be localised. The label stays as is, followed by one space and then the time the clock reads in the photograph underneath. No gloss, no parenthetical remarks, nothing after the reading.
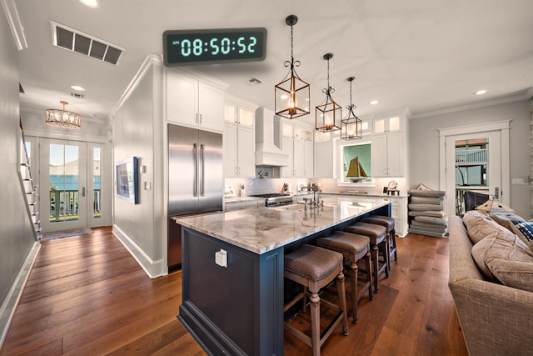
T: 8:50:52
